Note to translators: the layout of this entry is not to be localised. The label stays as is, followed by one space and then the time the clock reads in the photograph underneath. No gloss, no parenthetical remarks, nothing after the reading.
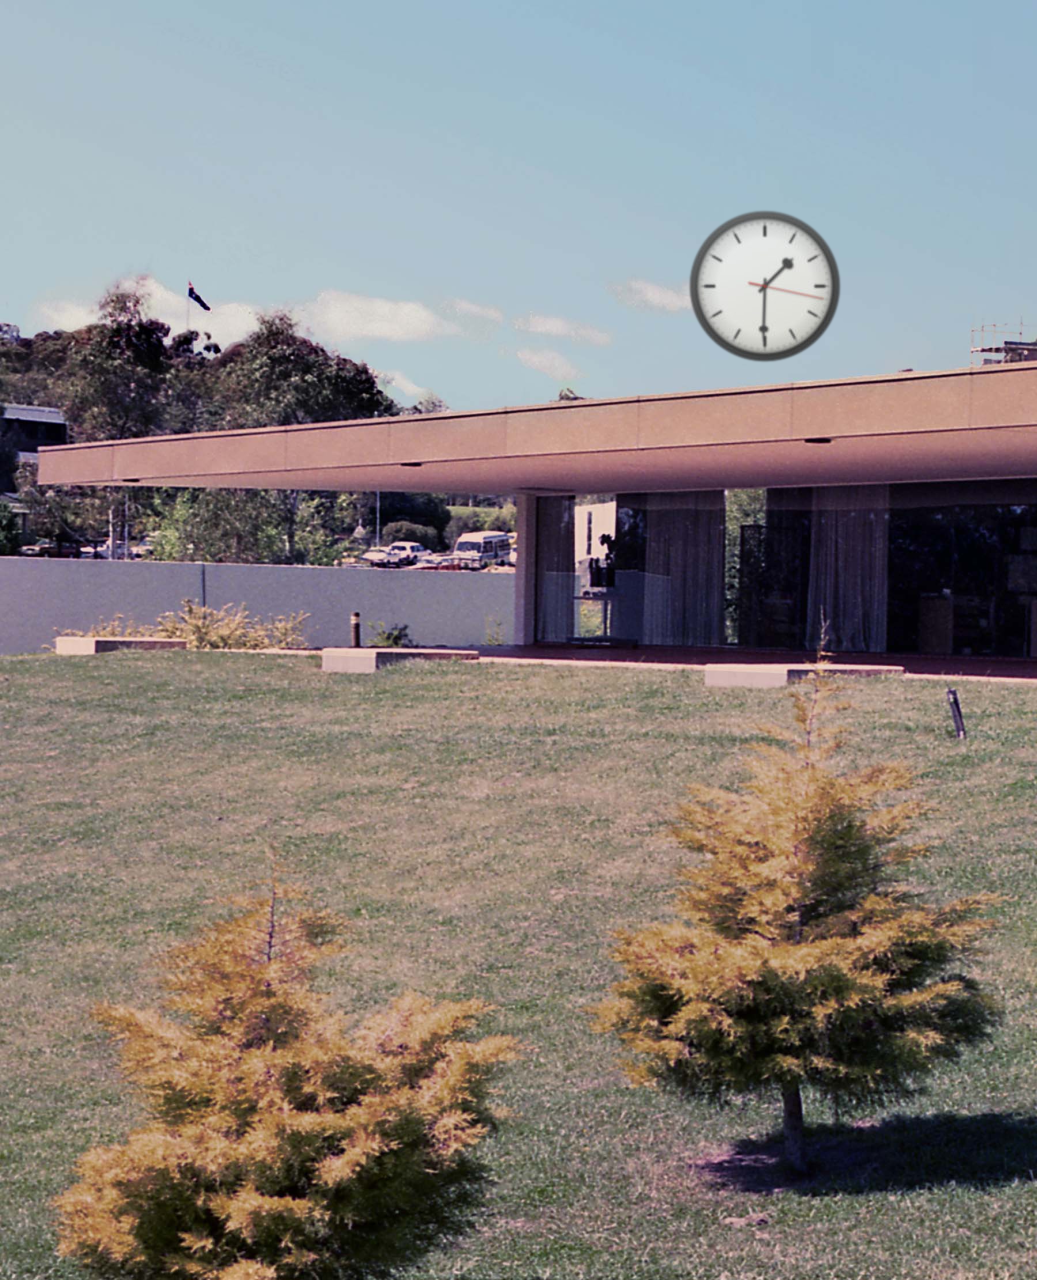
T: 1:30:17
